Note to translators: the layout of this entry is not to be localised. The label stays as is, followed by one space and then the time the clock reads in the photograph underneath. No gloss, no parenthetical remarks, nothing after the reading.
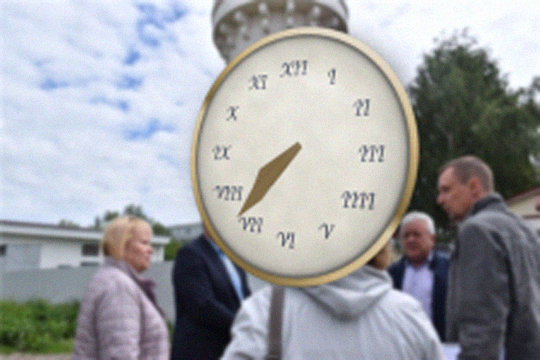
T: 7:37
